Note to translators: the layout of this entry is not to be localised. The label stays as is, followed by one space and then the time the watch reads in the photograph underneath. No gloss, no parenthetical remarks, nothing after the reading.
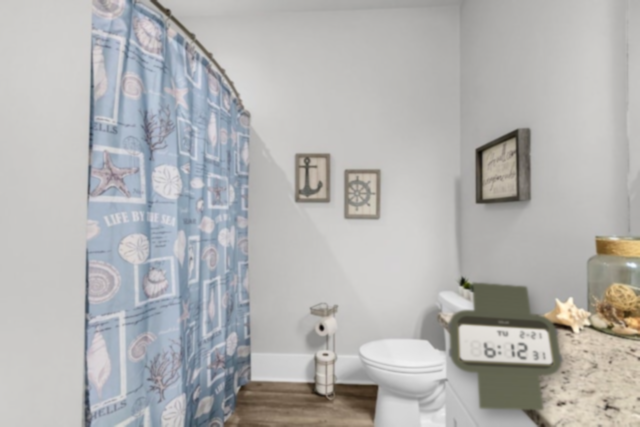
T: 6:12
